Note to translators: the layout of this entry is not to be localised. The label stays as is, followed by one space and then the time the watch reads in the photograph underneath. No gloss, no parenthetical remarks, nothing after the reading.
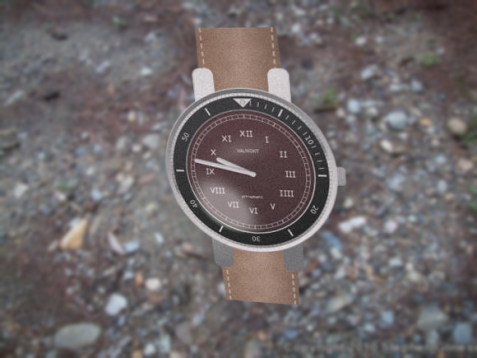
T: 9:47
